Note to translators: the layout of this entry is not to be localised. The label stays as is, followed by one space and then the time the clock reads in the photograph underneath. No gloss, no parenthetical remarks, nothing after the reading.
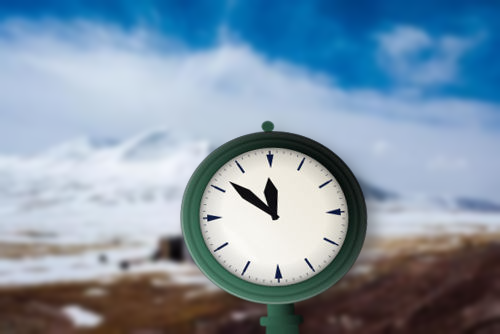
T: 11:52
